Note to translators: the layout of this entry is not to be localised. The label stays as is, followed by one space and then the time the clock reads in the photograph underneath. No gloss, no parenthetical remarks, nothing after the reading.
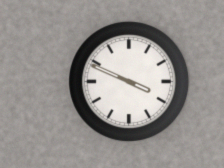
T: 3:49
